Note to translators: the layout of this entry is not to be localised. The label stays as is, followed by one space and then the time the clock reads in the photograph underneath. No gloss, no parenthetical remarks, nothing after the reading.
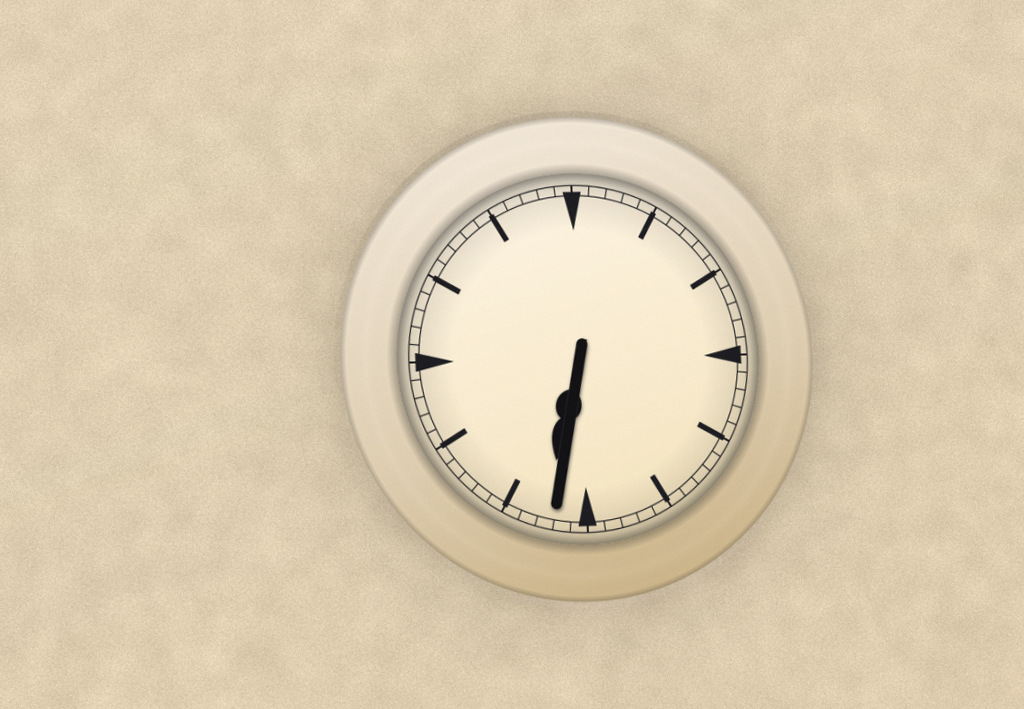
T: 6:32
